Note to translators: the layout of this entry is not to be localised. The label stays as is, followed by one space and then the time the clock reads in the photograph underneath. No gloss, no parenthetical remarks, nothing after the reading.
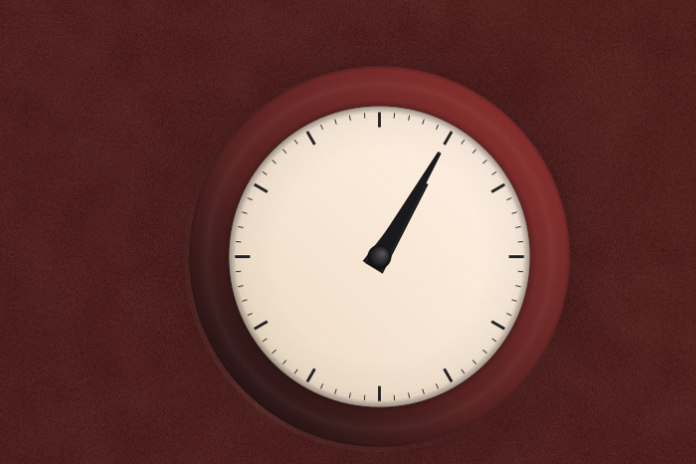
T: 1:05
